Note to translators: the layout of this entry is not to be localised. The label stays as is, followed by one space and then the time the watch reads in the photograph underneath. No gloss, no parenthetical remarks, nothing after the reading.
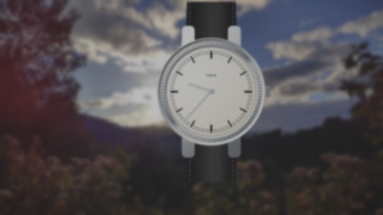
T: 9:37
